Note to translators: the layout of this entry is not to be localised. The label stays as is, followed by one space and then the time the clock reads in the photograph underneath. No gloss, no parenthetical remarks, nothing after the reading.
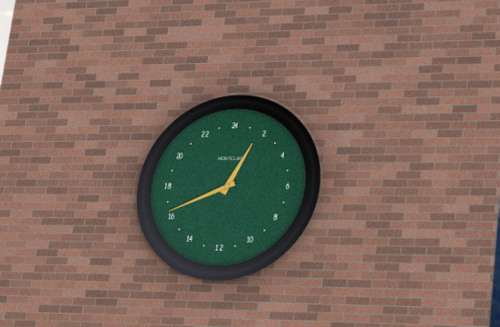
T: 1:41
